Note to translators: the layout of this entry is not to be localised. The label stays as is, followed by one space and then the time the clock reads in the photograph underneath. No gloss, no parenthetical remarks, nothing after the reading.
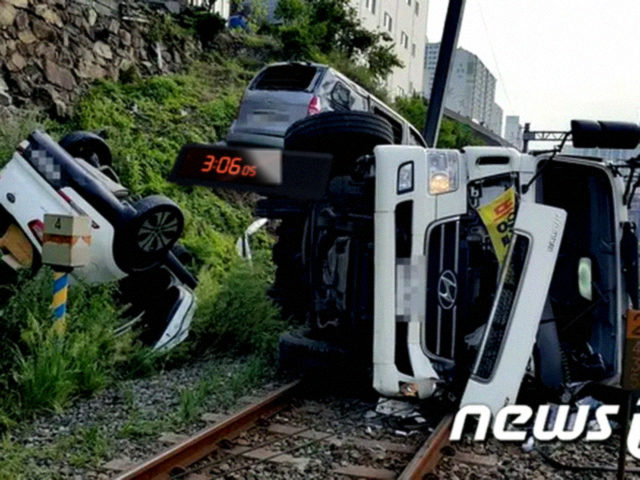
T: 3:06
